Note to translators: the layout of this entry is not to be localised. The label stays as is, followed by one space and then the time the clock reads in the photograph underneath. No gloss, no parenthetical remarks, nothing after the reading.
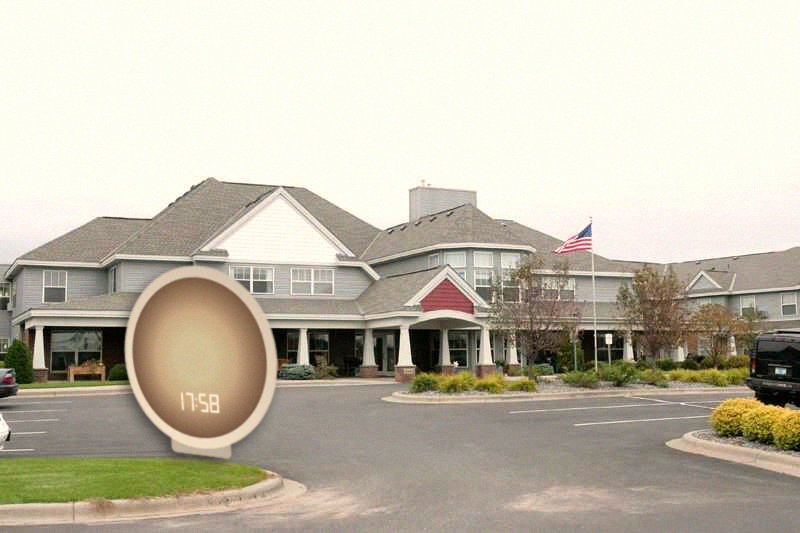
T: 17:58
